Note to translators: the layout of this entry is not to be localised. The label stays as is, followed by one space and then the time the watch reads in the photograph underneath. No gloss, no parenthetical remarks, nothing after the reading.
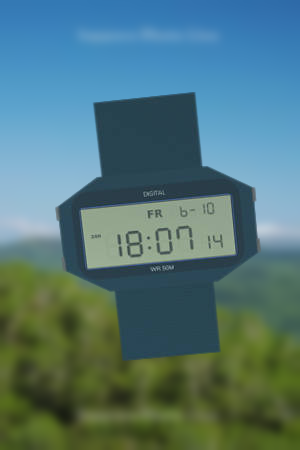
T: 18:07:14
